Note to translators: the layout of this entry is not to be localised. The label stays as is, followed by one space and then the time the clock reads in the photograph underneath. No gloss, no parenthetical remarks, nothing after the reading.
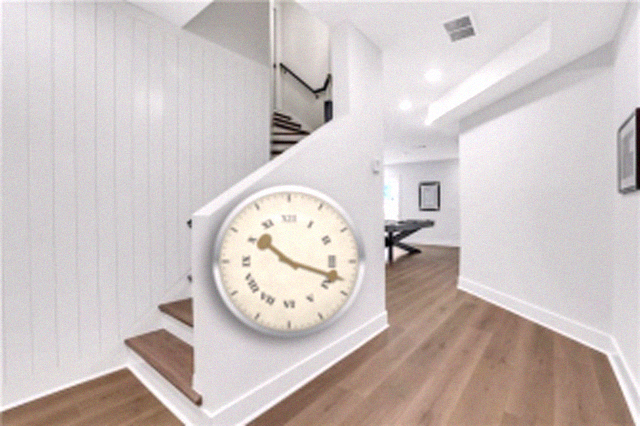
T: 10:18
